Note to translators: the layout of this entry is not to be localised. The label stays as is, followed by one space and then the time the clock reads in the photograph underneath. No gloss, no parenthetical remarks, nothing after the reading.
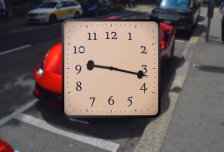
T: 9:17
